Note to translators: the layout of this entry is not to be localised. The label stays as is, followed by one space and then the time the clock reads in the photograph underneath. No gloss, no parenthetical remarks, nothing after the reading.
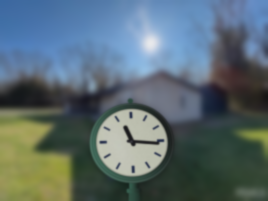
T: 11:16
